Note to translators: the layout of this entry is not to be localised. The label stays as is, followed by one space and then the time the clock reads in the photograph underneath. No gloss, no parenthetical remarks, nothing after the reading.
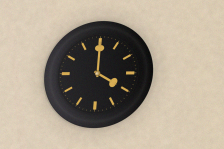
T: 4:00
